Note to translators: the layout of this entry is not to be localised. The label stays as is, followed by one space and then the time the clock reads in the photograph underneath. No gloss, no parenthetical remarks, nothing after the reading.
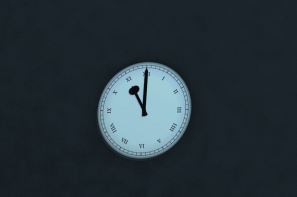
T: 11:00
